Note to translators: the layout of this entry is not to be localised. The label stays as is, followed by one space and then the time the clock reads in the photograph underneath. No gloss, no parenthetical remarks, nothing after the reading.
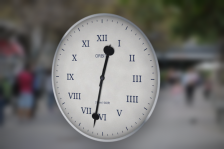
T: 12:32
